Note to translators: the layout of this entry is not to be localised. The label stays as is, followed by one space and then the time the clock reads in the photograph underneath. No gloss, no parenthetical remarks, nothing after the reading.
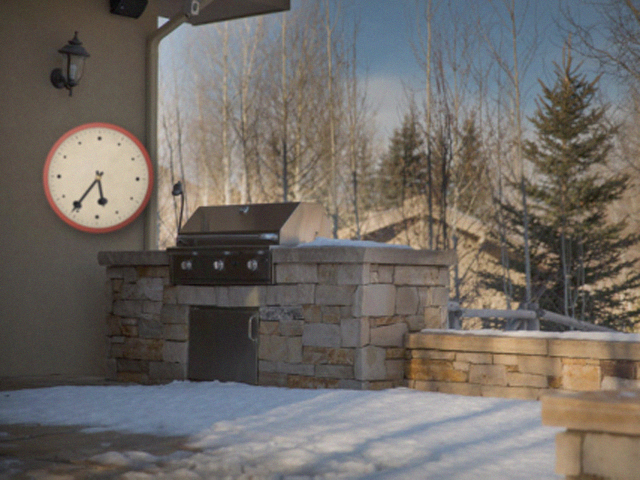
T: 5:36
